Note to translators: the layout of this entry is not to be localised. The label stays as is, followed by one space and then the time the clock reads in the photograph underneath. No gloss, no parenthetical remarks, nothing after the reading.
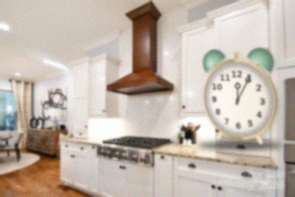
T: 12:05
